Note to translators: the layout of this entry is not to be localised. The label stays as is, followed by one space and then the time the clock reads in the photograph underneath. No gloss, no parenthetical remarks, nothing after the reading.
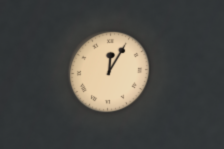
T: 12:05
